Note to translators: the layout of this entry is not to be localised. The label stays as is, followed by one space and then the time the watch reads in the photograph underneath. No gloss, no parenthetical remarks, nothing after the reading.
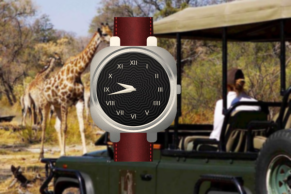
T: 9:43
